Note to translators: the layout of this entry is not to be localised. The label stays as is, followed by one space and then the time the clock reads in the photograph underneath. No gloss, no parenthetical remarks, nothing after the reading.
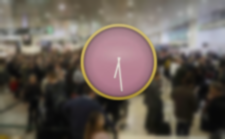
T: 6:29
